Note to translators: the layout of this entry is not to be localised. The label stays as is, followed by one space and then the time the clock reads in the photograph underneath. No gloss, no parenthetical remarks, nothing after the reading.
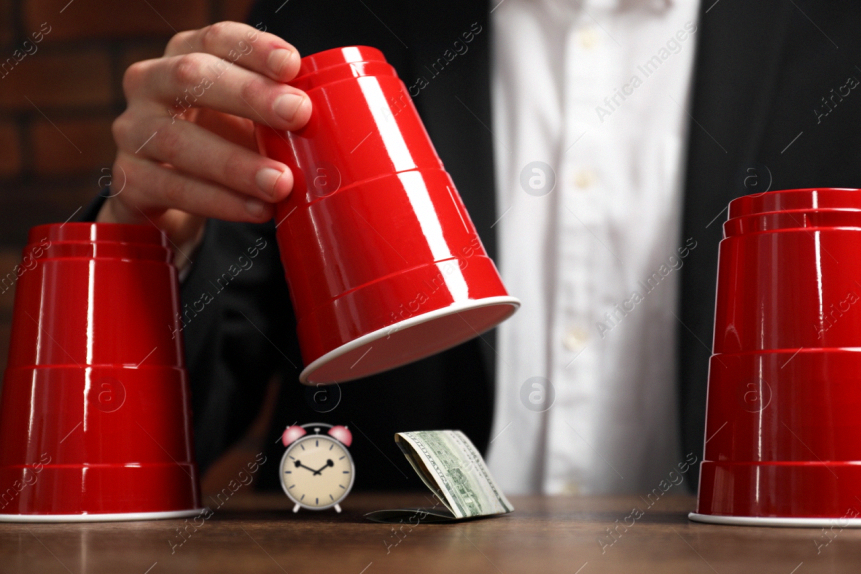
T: 1:49
